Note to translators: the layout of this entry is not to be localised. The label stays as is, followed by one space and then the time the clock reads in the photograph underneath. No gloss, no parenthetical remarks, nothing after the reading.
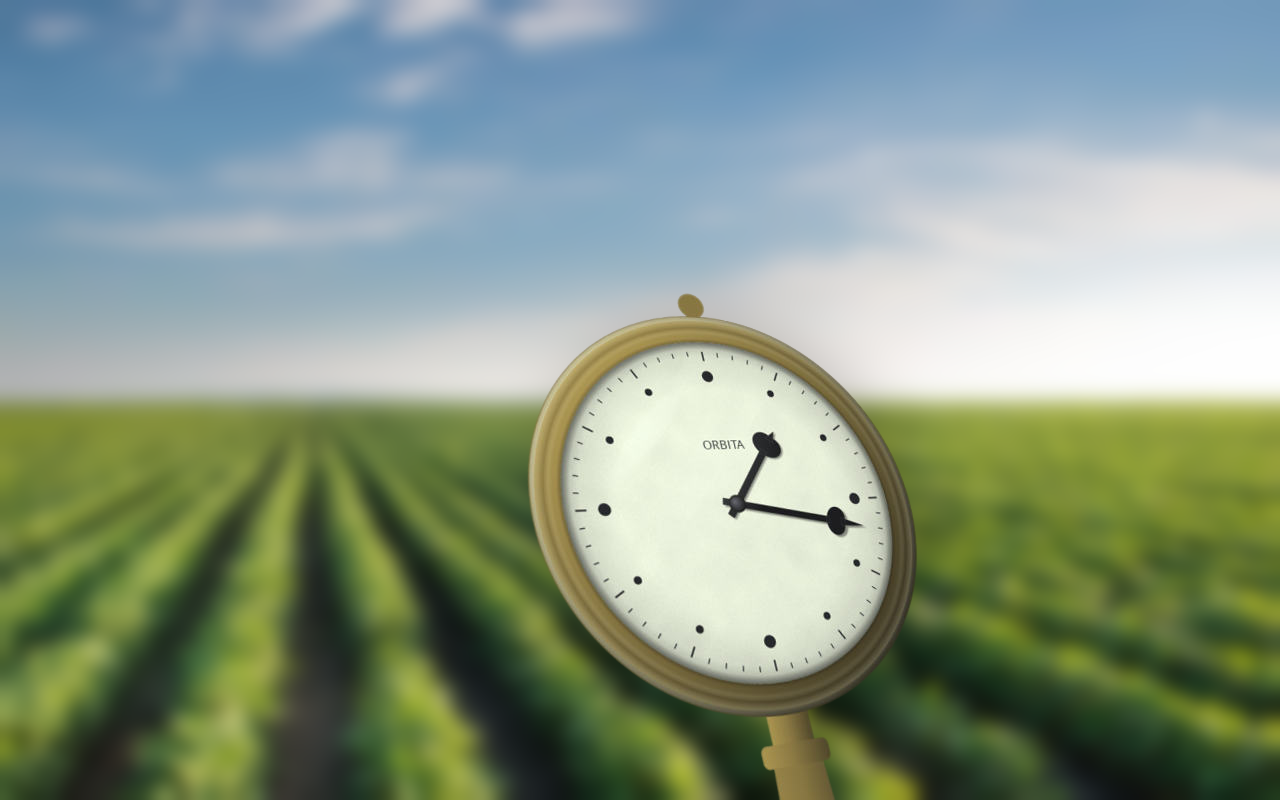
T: 1:17
